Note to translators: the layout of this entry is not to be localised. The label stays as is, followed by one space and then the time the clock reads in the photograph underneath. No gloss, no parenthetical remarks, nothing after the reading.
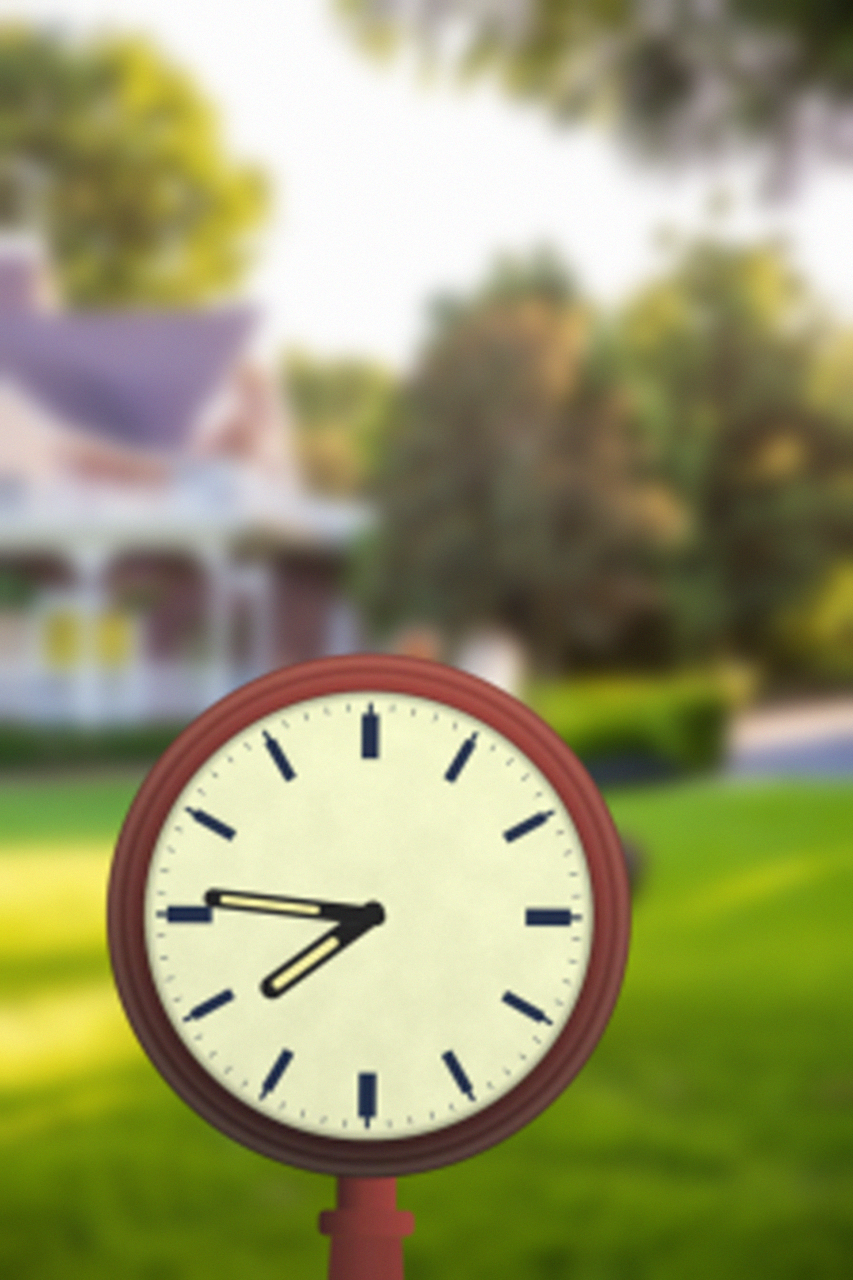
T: 7:46
